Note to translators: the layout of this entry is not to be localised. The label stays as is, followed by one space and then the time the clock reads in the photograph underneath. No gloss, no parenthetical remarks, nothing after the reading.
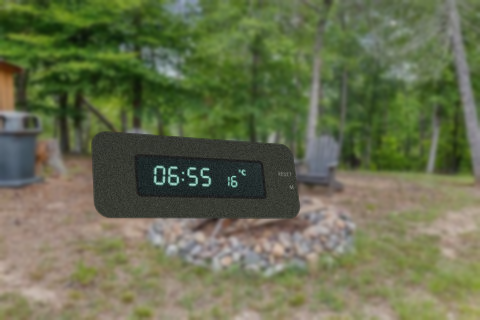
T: 6:55
